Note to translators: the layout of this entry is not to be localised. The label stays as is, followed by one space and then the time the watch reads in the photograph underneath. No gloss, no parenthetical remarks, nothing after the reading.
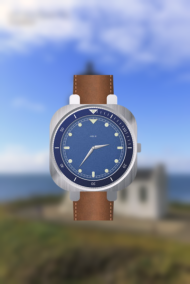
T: 2:36
